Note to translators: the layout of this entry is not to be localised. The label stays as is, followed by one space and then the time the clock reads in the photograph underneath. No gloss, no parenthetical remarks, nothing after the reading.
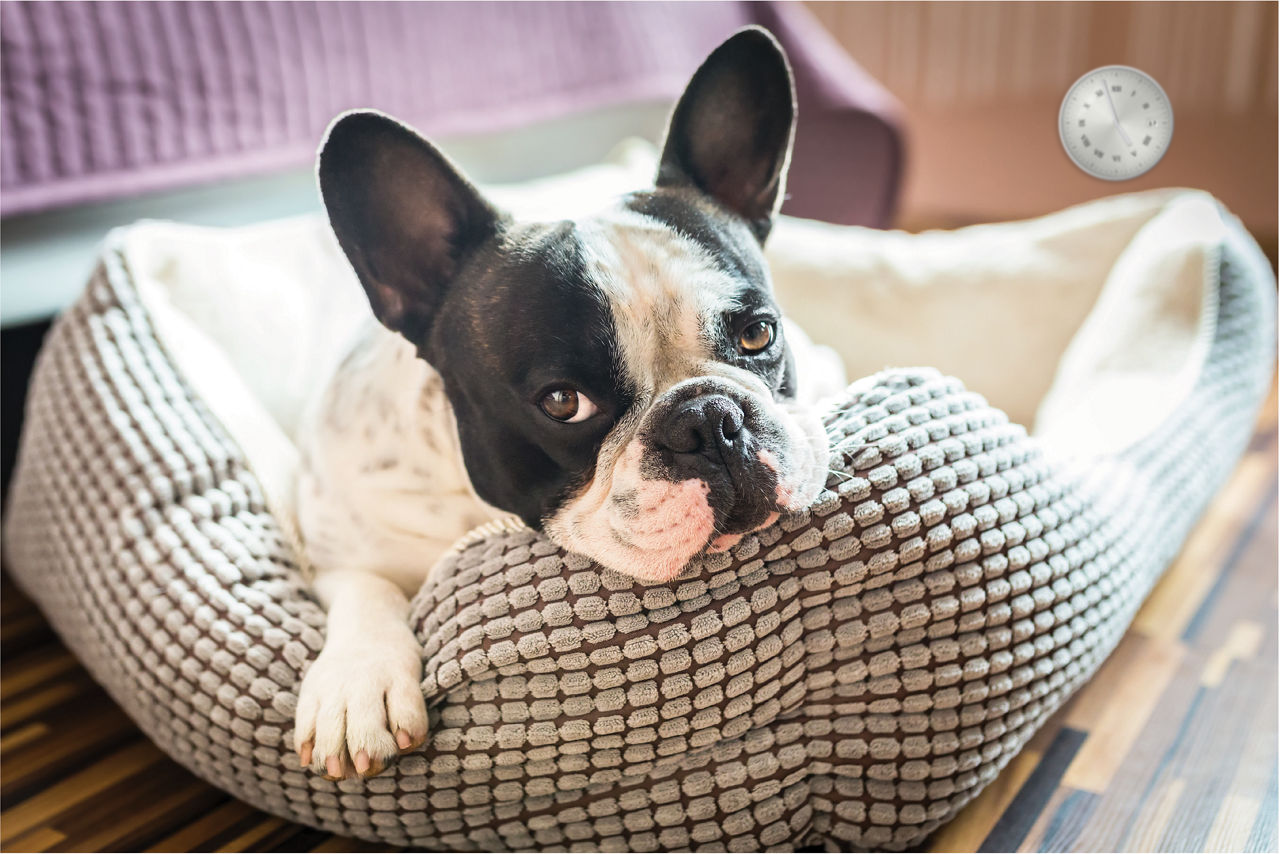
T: 4:57
